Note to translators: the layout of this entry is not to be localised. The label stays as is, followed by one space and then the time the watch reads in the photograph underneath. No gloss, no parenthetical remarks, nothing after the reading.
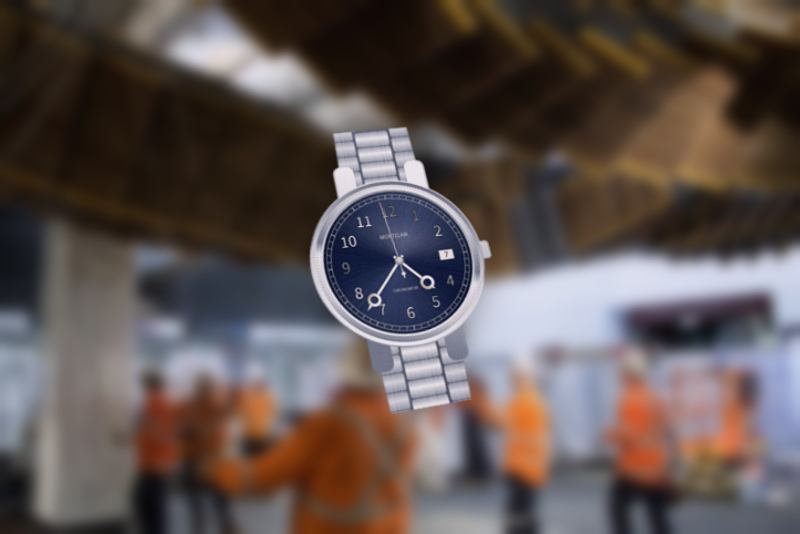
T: 4:36:59
